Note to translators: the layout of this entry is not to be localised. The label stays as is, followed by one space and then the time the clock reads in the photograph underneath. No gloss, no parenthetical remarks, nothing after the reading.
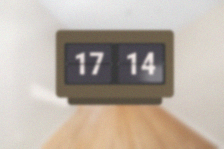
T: 17:14
